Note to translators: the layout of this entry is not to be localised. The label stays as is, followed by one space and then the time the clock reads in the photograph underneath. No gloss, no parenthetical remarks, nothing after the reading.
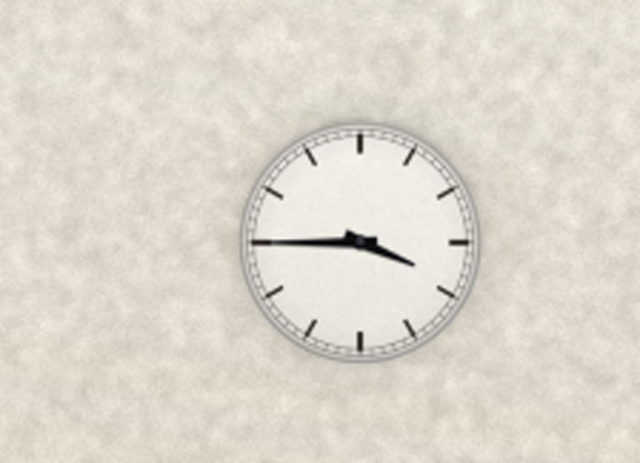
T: 3:45
